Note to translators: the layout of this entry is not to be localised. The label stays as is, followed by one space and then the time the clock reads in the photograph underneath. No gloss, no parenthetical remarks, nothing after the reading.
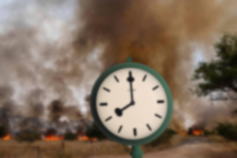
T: 8:00
